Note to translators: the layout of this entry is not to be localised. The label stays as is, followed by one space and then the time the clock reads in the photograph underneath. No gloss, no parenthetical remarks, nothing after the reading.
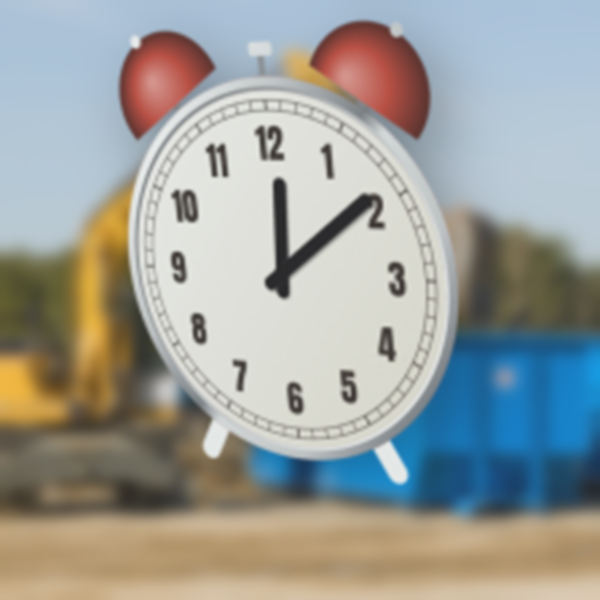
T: 12:09
